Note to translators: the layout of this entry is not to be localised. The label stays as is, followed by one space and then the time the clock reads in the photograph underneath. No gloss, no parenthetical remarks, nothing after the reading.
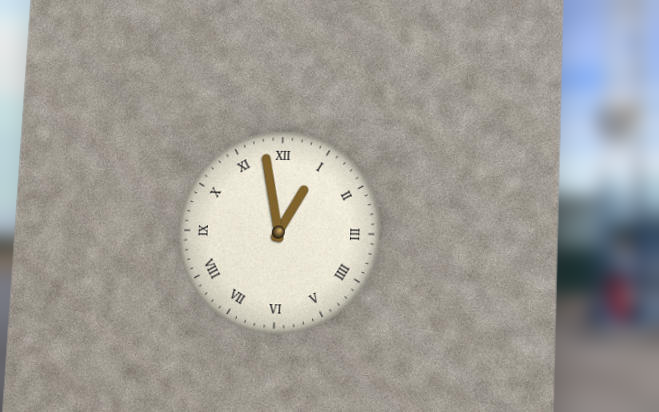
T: 12:58
